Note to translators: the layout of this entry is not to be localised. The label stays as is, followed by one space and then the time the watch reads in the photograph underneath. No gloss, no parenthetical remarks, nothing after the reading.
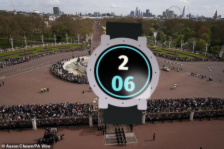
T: 2:06
